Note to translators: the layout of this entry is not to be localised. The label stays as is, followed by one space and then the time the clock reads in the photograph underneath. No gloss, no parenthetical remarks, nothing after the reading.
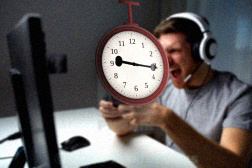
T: 9:16
